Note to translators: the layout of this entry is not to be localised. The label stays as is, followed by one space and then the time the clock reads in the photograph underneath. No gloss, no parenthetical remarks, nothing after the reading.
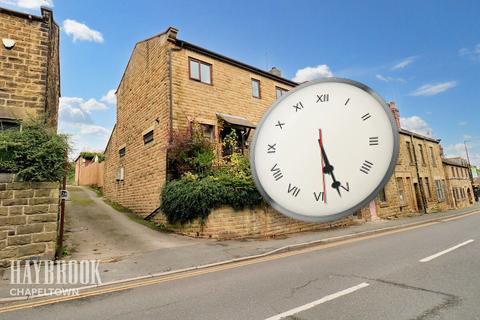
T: 5:26:29
